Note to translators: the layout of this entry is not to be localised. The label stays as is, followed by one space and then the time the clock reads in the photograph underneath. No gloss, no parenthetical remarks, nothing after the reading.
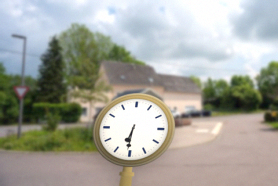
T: 6:31
